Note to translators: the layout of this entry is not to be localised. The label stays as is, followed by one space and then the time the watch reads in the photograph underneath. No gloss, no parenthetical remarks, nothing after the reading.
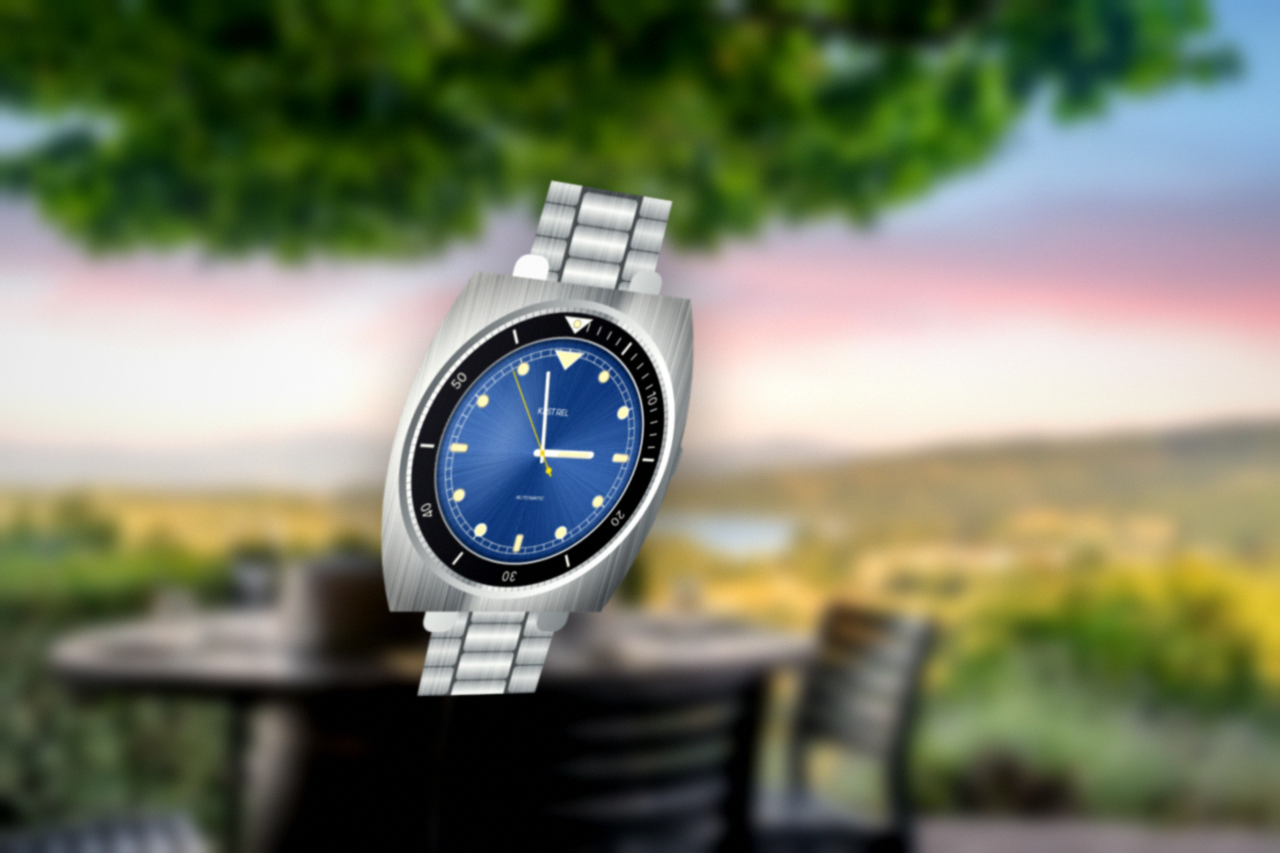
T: 2:57:54
